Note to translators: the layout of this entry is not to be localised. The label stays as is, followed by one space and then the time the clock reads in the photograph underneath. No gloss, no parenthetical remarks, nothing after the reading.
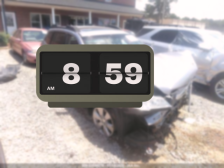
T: 8:59
